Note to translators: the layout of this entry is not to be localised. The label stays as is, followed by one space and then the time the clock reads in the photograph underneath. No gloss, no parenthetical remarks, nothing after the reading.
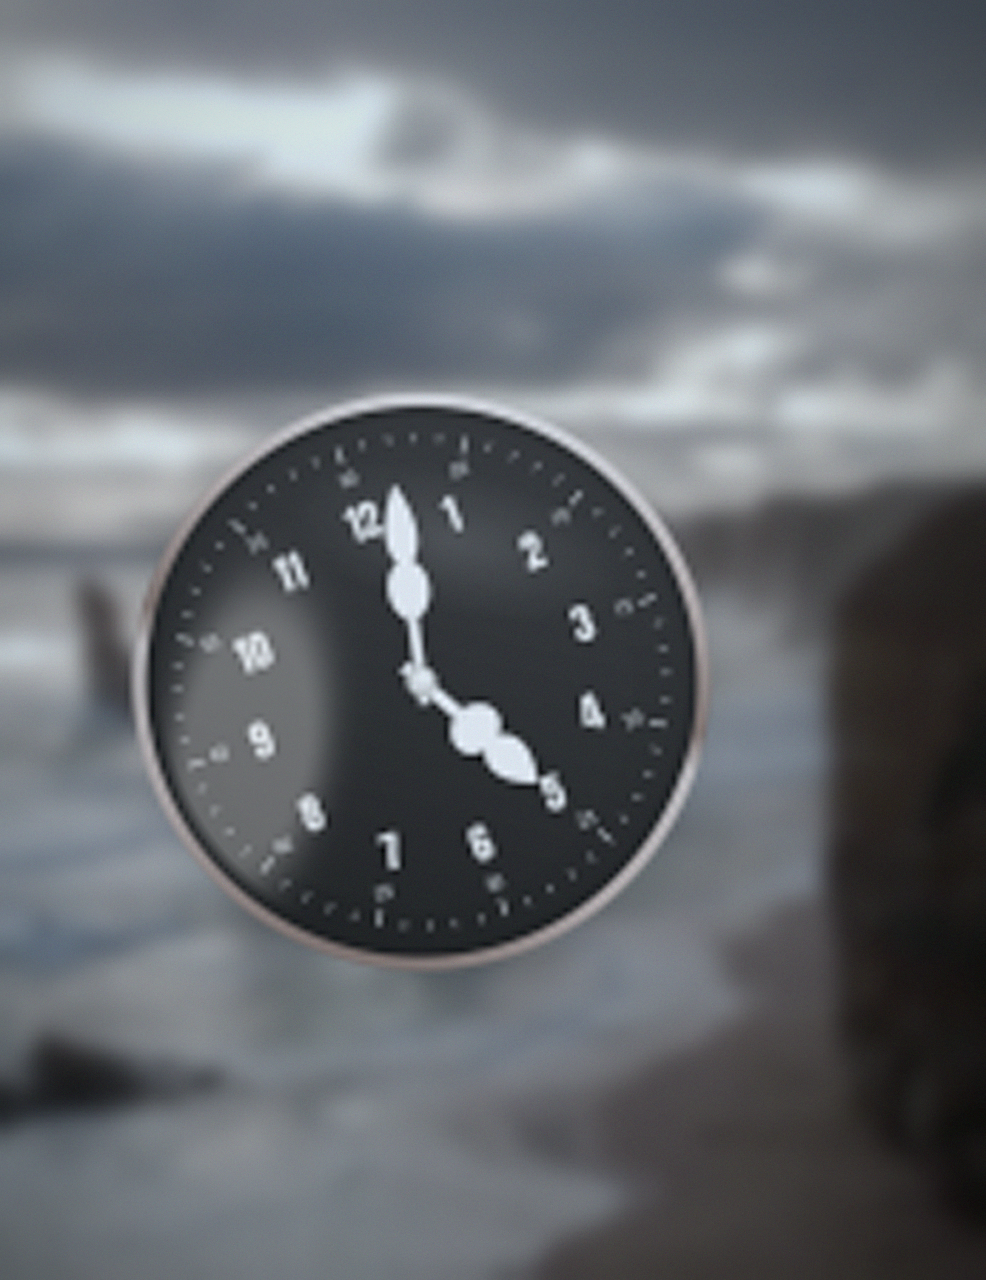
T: 5:02
